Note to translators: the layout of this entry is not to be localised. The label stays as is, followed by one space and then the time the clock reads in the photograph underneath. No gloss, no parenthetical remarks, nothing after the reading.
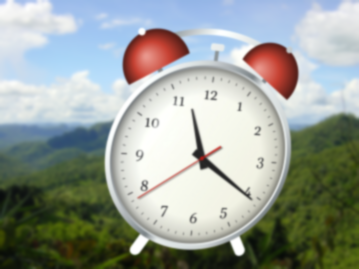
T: 11:20:39
